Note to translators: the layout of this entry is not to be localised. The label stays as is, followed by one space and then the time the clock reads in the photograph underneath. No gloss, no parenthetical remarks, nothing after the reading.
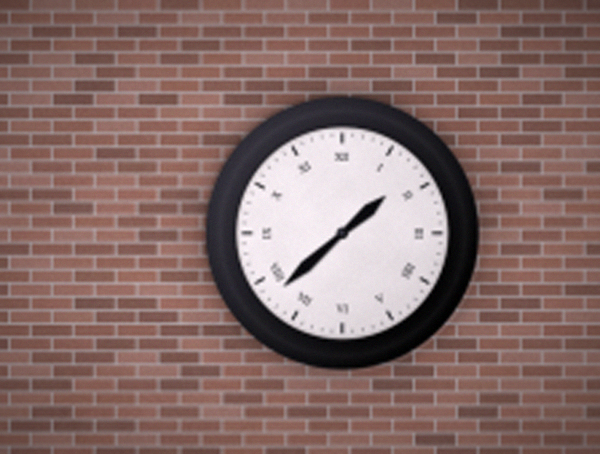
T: 1:38
